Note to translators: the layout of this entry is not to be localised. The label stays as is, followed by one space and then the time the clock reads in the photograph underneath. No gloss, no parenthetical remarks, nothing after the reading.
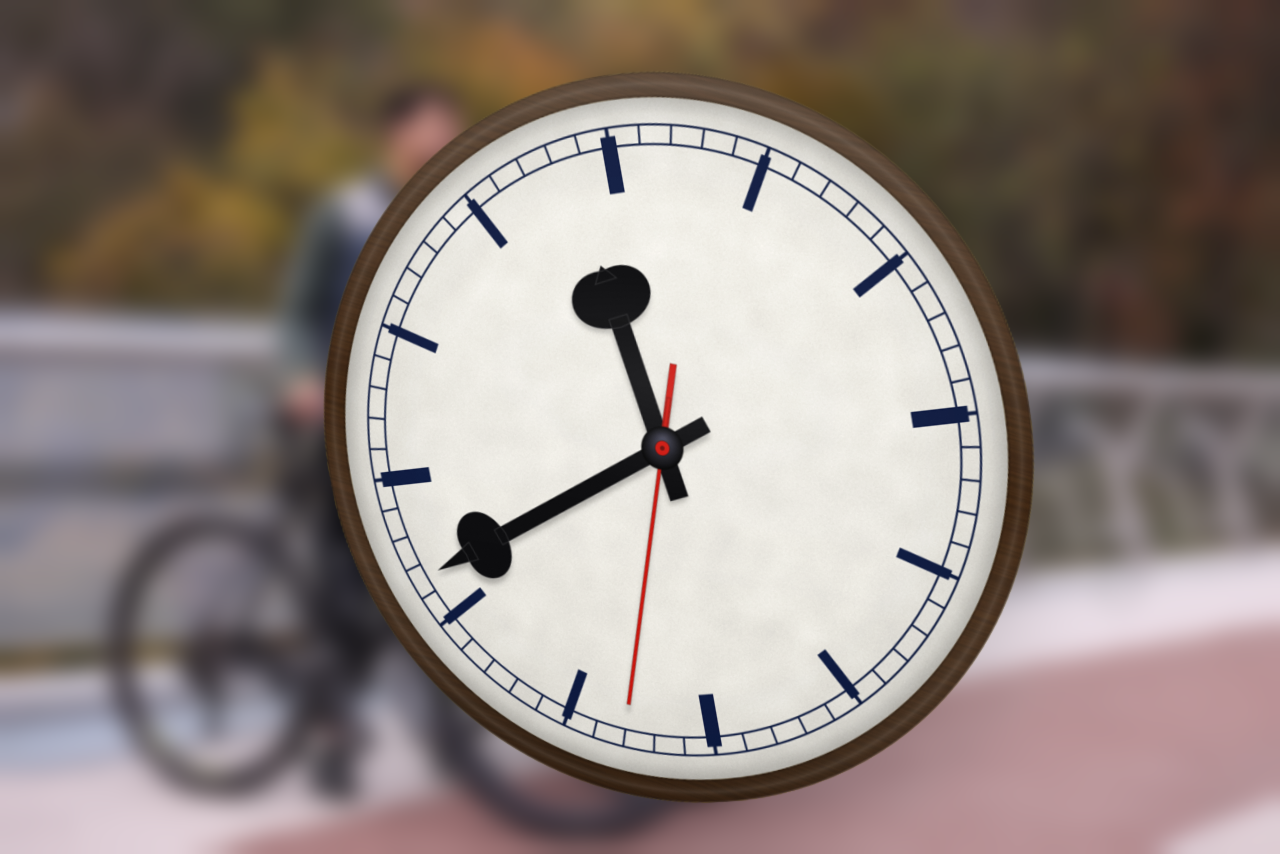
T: 11:41:33
